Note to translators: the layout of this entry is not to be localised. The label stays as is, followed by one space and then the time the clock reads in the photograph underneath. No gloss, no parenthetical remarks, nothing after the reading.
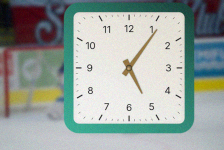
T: 5:06
